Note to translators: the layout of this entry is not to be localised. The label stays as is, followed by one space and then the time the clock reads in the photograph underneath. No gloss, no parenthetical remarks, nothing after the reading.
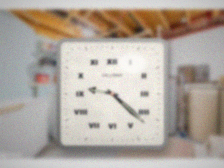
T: 9:22
